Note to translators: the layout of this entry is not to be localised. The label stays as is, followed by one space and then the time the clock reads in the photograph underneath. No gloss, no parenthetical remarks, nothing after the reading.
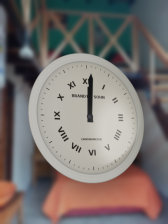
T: 12:01
